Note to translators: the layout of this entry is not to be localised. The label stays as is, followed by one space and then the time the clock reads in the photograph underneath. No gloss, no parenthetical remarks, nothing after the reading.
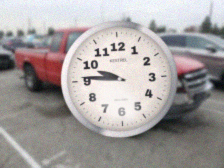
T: 9:46
